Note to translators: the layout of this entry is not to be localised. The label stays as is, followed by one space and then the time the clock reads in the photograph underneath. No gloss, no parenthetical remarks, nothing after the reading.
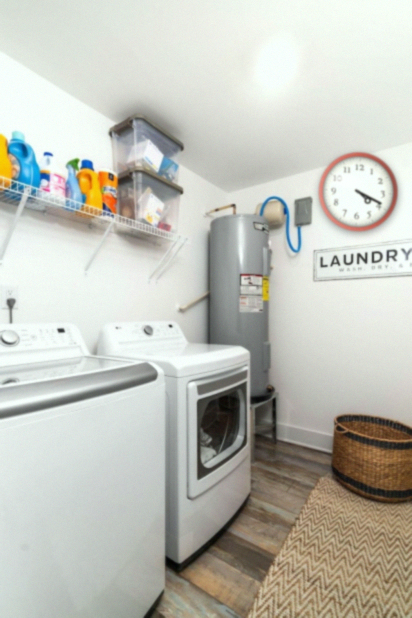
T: 4:19
